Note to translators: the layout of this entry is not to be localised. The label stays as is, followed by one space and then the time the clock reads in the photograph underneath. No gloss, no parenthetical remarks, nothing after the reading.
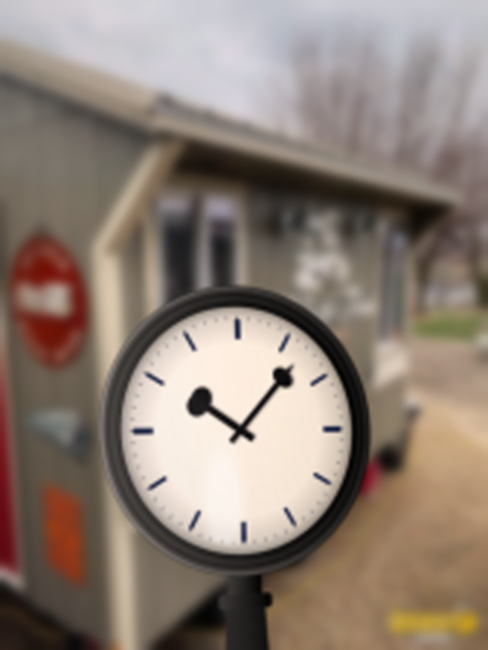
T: 10:07
